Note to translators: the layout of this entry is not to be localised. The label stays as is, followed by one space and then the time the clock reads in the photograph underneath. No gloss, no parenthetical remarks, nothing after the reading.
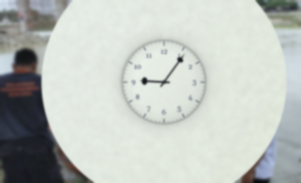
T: 9:06
